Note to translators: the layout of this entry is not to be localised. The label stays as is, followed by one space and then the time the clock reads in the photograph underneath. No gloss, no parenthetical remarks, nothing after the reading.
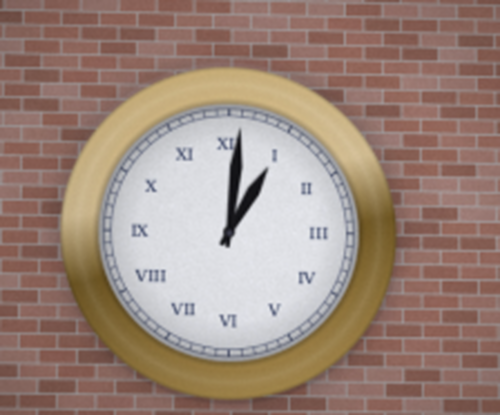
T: 1:01
